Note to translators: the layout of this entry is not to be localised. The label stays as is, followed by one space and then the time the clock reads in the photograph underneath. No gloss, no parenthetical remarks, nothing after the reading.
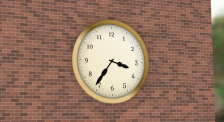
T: 3:36
